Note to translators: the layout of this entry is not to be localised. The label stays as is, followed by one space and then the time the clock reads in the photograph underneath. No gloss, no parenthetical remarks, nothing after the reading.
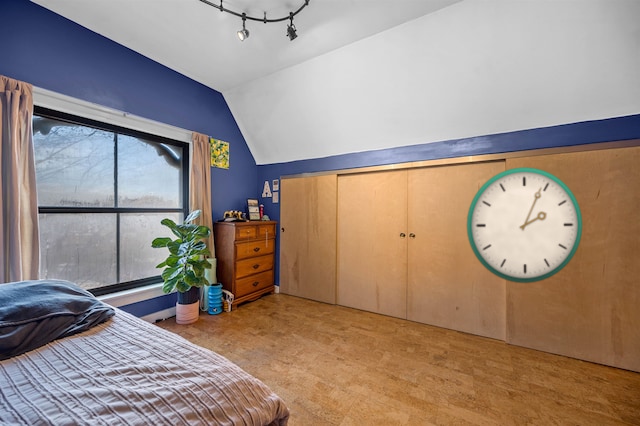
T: 2:04
